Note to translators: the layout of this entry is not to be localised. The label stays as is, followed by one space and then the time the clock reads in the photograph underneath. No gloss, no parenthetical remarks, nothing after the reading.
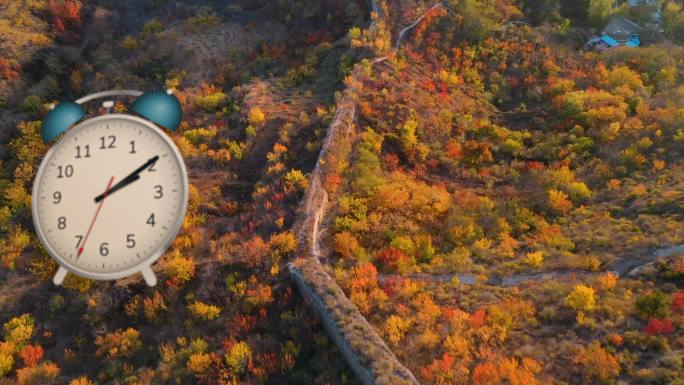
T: 2:09:34
